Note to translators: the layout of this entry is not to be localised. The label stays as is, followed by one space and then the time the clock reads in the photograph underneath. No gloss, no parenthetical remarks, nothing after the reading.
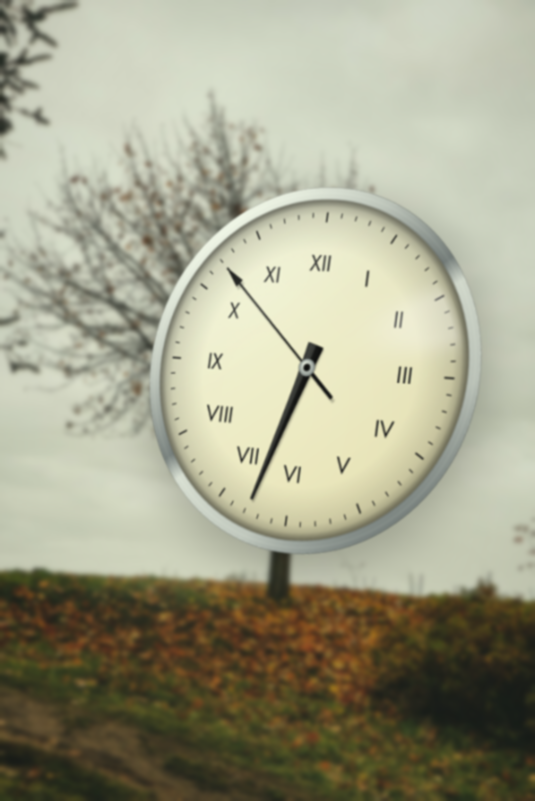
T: 6:32:52
